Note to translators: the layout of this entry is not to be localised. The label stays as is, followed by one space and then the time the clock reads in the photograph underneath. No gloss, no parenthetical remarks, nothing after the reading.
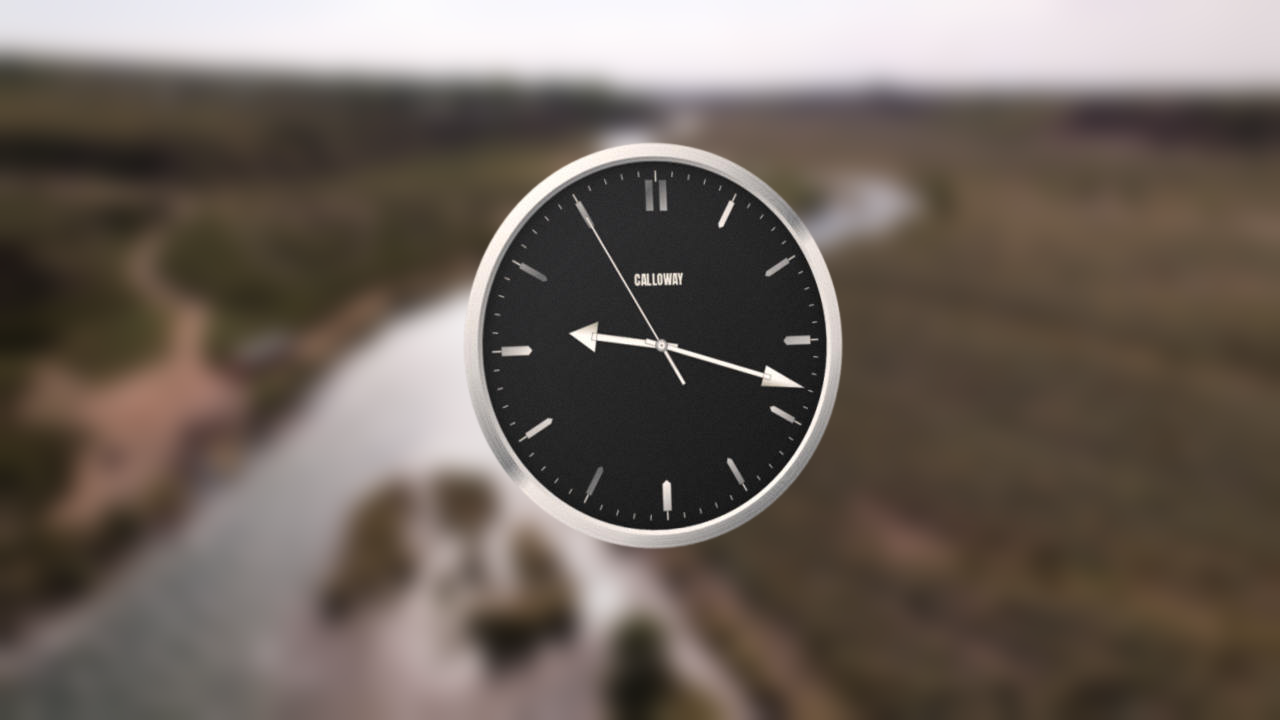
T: 9:17:55
